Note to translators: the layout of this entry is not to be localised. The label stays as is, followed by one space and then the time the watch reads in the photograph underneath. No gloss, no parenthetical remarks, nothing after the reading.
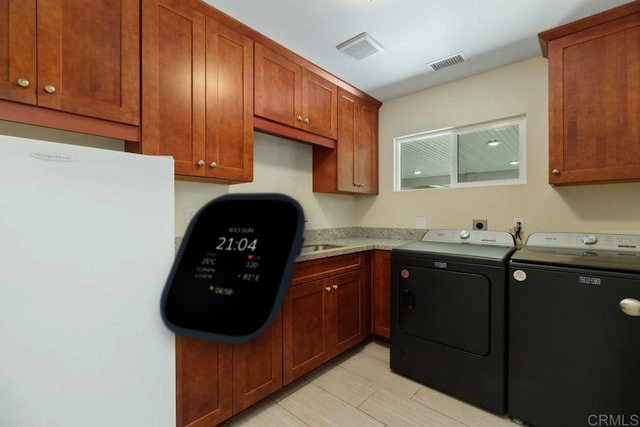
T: 21:04
